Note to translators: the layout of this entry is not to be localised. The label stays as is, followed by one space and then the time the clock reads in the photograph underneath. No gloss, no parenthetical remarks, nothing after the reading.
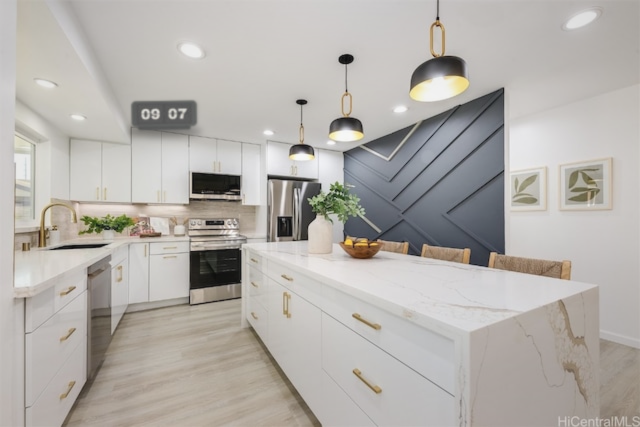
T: 9:07
